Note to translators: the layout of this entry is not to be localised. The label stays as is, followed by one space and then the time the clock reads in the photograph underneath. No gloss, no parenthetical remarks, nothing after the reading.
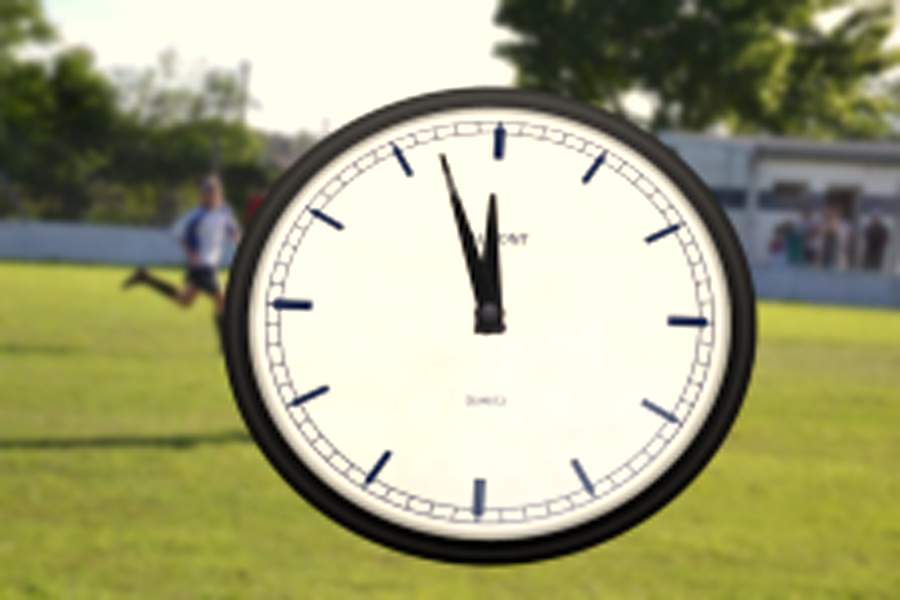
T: 11:57
